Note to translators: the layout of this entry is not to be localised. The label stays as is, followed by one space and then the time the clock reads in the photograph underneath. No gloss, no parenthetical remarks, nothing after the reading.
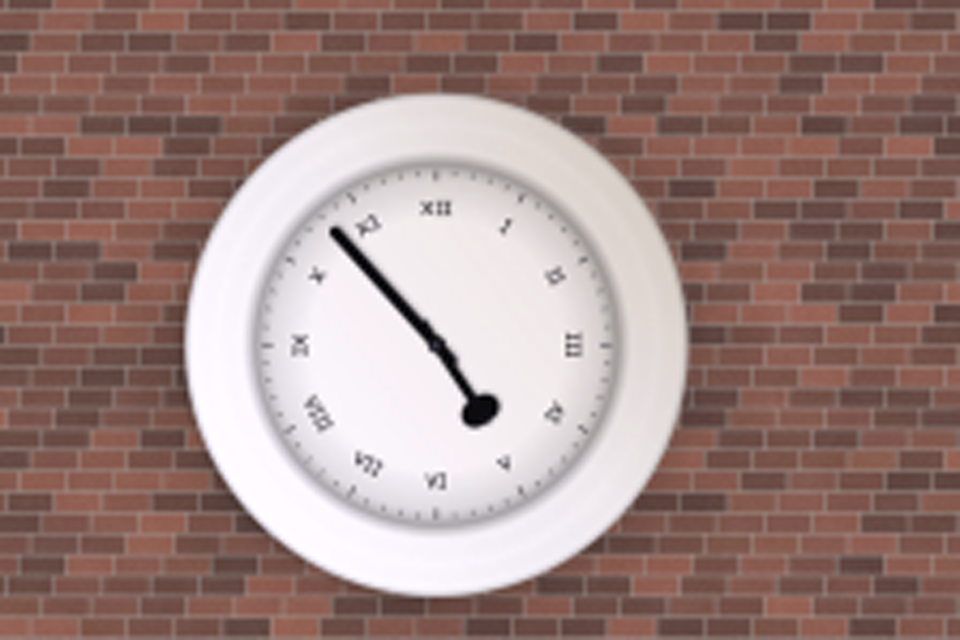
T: 4:53
